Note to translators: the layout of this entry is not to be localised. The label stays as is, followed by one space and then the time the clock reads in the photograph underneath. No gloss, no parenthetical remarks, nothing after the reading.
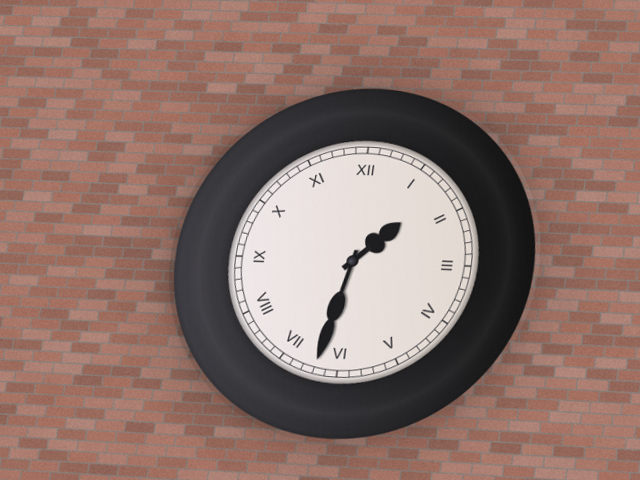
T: 1:32
